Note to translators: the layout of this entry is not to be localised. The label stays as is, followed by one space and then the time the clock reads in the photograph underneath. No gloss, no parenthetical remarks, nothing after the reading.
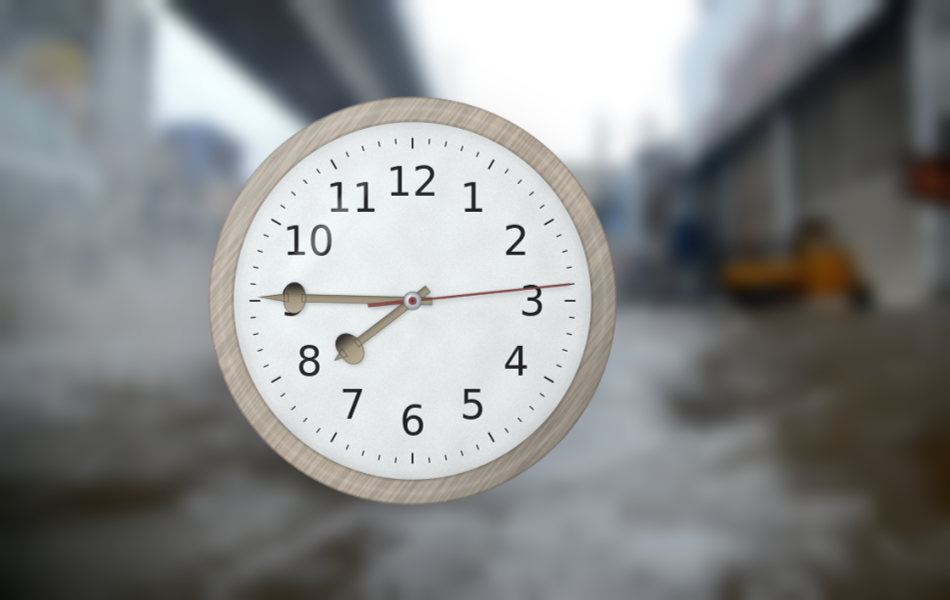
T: 7:45:14
